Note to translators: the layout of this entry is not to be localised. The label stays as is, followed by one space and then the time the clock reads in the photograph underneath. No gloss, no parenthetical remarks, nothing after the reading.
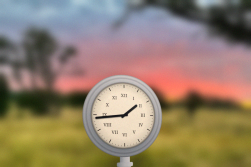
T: 1:44
